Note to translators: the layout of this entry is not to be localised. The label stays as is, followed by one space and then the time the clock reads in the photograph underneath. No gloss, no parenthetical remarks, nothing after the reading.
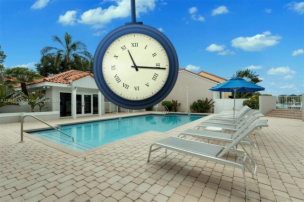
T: 11:16
